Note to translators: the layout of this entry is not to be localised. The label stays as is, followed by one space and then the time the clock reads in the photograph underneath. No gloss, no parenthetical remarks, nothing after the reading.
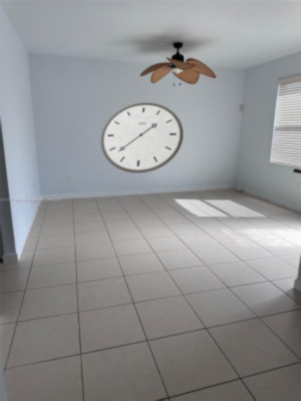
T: 1:38
